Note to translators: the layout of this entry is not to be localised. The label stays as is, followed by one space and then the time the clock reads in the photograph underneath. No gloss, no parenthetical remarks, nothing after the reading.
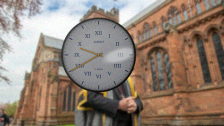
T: 9:40
